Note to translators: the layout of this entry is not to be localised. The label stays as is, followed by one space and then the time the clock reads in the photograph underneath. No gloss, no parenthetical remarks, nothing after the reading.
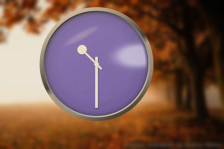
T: 10:30
